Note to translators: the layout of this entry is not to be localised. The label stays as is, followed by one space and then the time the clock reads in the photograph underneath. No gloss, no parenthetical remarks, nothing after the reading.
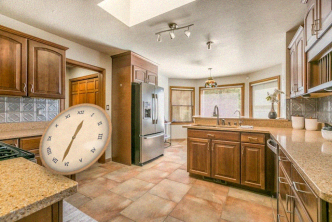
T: 12:32
